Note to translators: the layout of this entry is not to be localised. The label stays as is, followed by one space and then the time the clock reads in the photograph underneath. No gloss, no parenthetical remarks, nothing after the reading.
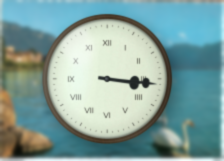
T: 3:16
